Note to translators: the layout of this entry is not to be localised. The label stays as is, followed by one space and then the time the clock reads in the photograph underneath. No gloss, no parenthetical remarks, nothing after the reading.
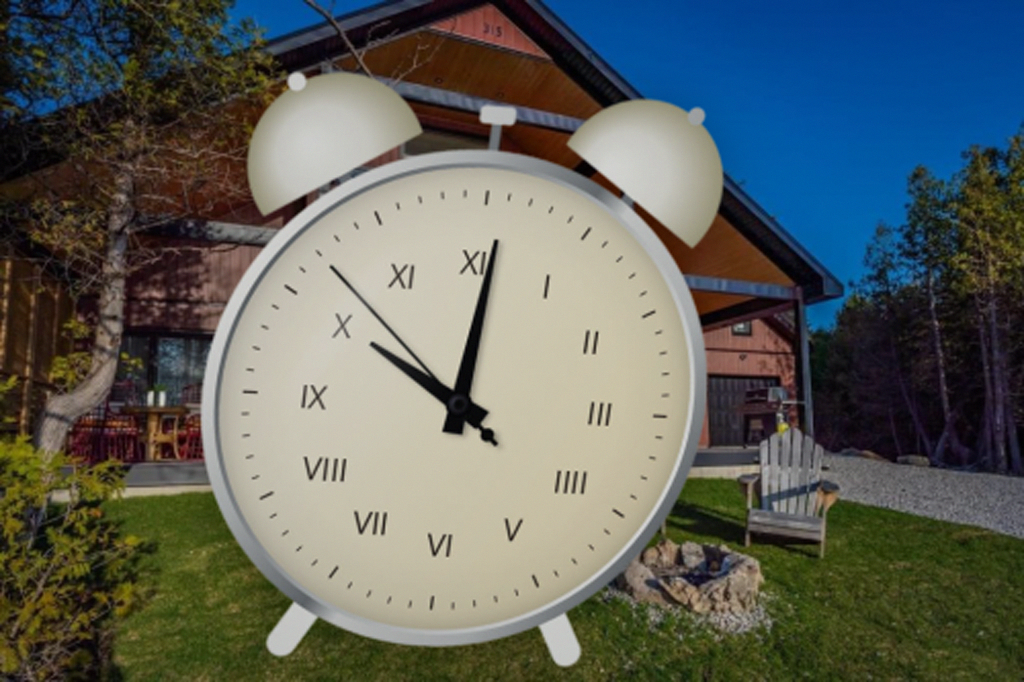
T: 10:00:52
